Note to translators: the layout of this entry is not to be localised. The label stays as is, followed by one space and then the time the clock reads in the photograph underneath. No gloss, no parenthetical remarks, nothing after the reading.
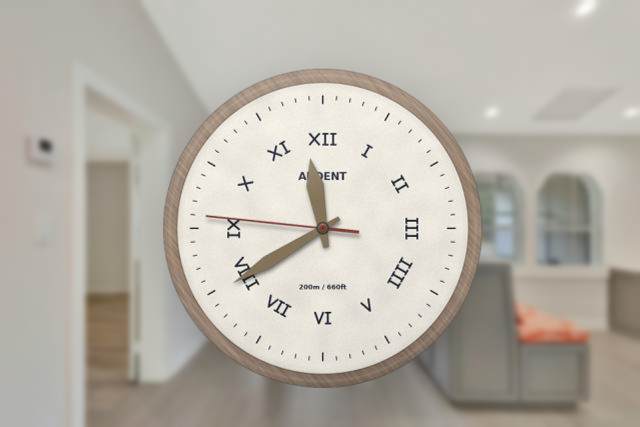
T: 11:39:46
